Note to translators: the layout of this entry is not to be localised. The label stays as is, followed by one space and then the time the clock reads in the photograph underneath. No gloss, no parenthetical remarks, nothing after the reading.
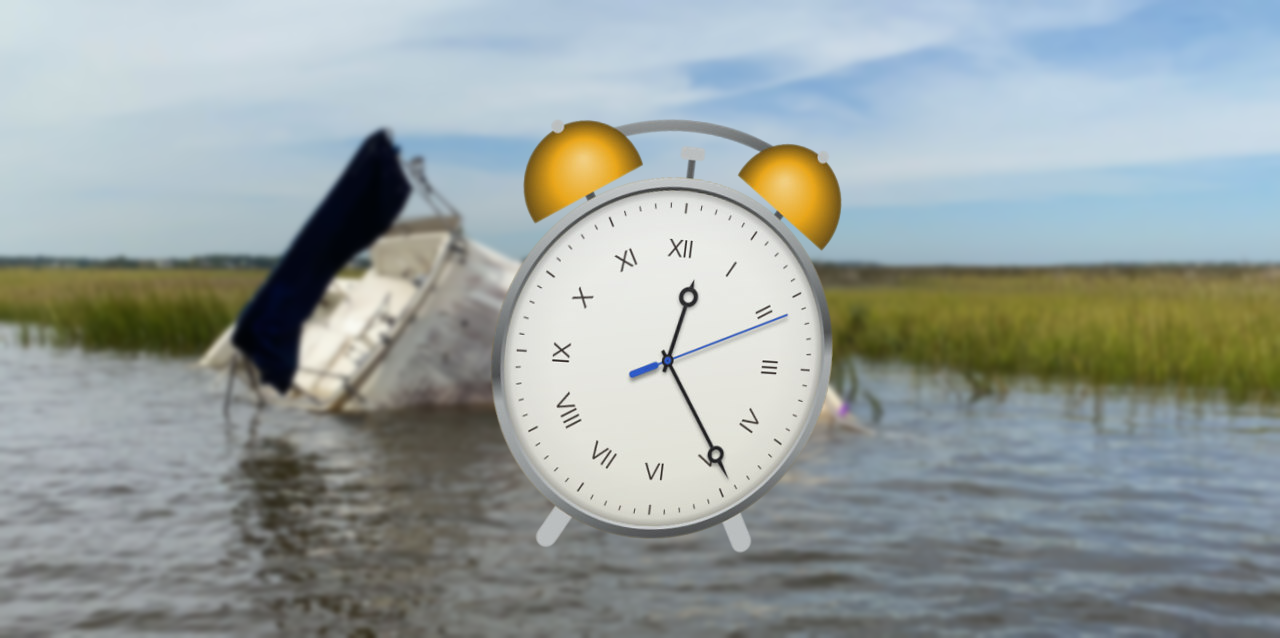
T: 12:24:11
